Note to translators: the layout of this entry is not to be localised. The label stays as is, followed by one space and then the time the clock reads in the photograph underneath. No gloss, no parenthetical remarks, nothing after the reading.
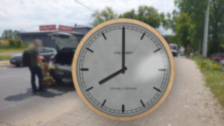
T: 8:00
